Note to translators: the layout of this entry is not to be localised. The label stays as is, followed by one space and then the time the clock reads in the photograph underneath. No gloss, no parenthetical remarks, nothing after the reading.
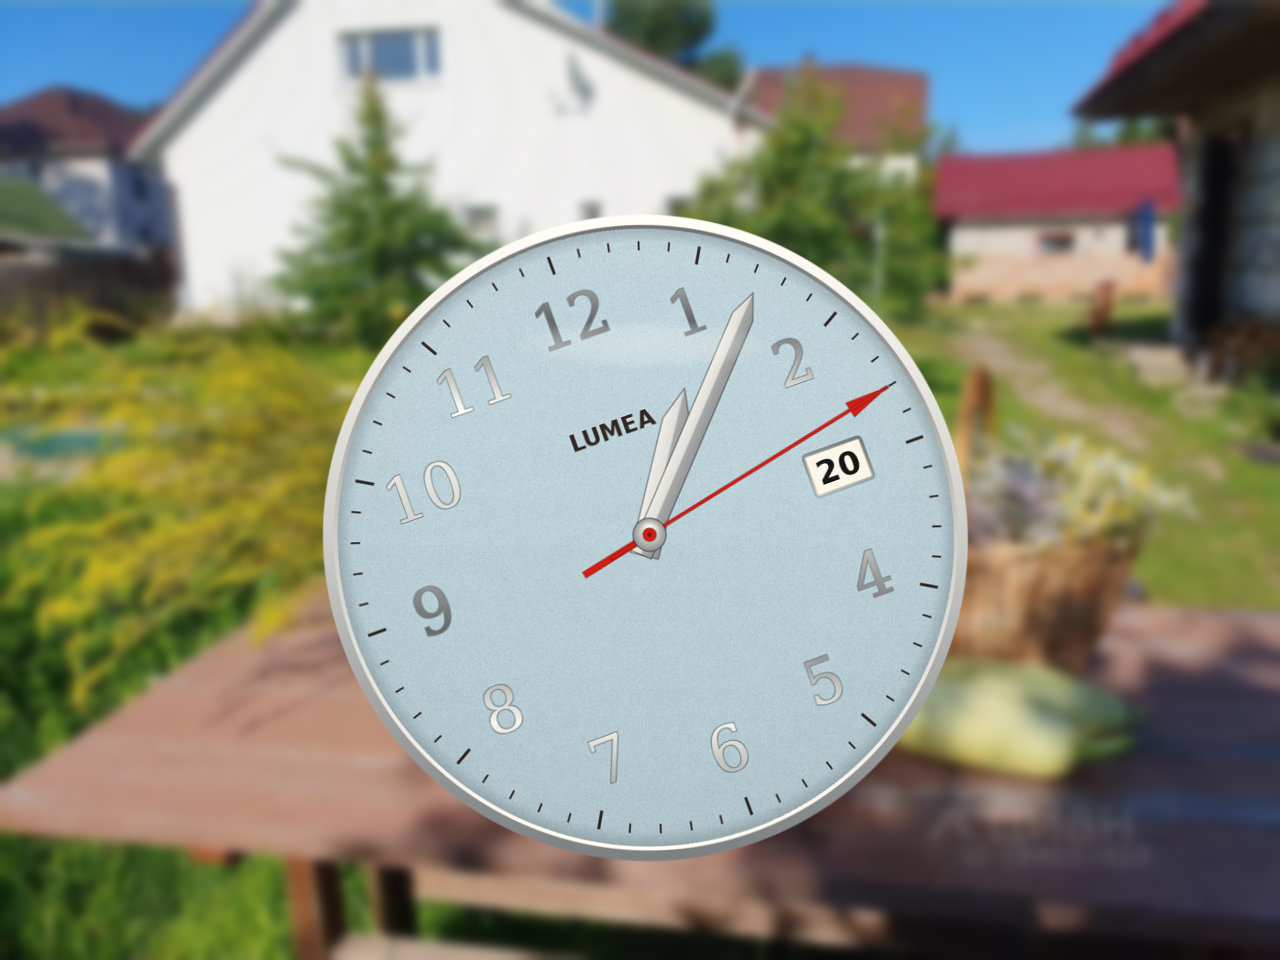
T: 1:07:13
